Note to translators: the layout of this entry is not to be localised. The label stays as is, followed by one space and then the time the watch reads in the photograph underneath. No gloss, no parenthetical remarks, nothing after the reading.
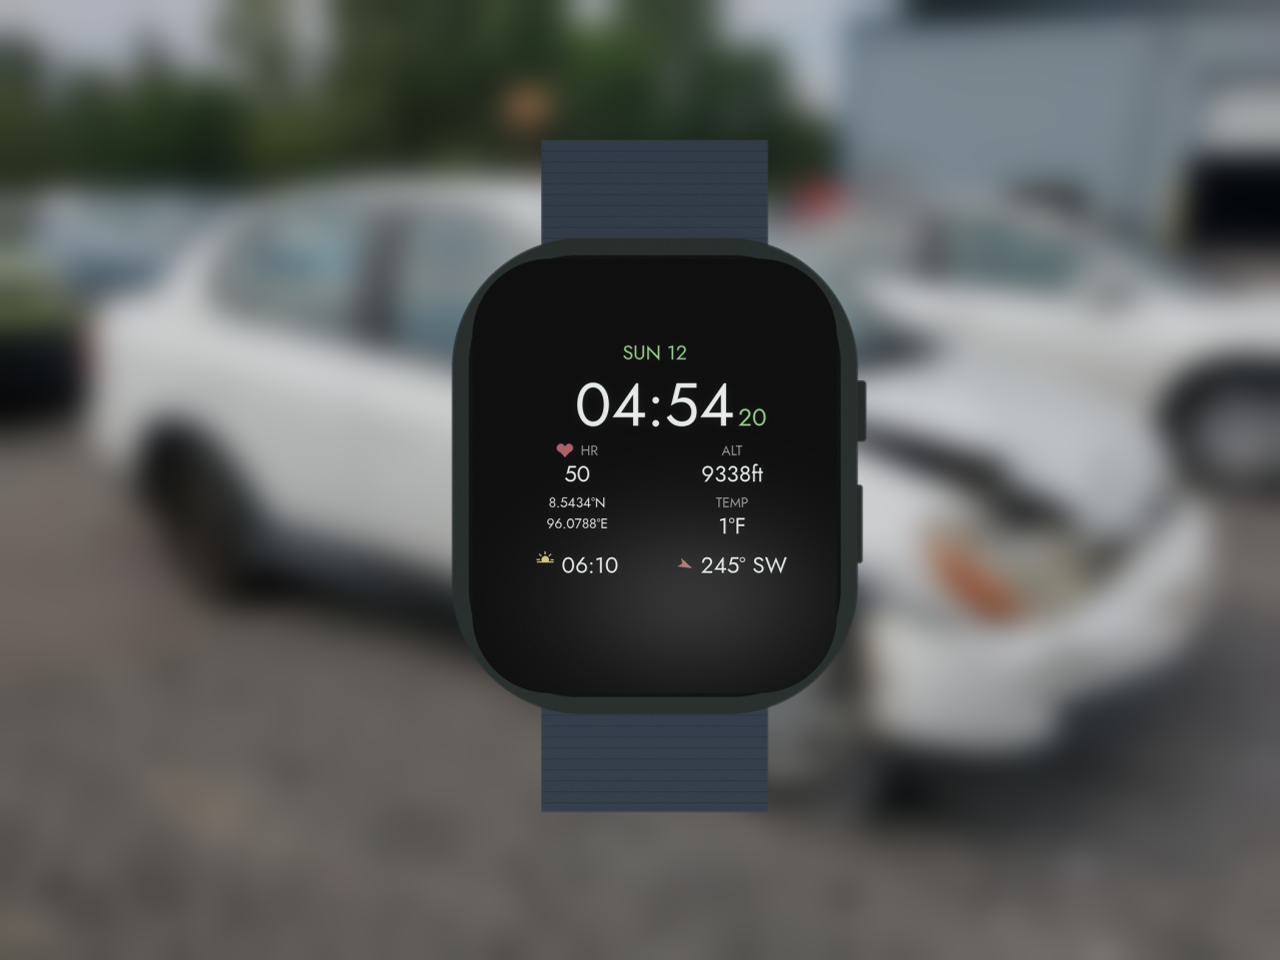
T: 4:54:20
